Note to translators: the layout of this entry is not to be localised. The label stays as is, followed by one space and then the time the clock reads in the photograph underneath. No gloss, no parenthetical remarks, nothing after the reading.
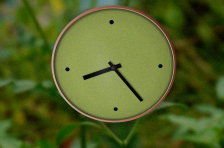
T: 8:24
